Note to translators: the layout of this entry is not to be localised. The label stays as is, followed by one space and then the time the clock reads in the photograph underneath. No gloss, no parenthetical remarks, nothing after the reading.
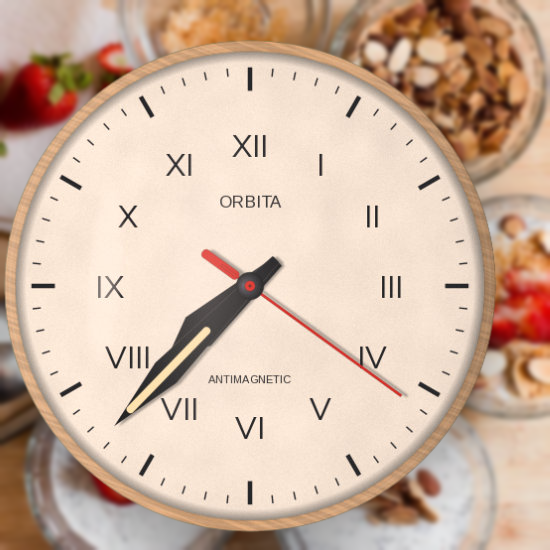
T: 7:37:21
